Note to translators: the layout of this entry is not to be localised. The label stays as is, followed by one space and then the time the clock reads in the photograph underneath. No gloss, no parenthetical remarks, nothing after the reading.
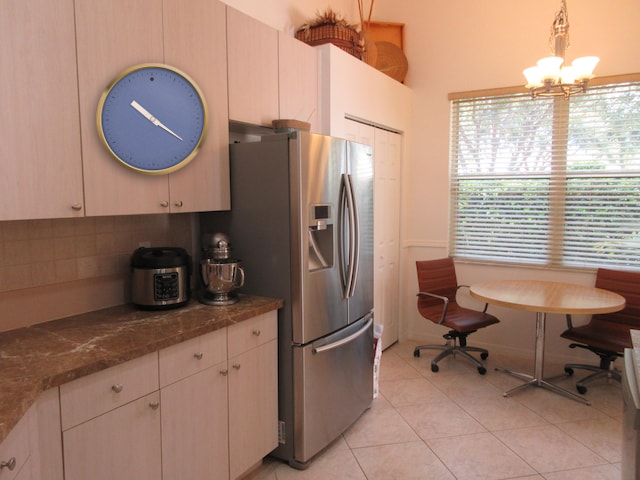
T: 10:21
